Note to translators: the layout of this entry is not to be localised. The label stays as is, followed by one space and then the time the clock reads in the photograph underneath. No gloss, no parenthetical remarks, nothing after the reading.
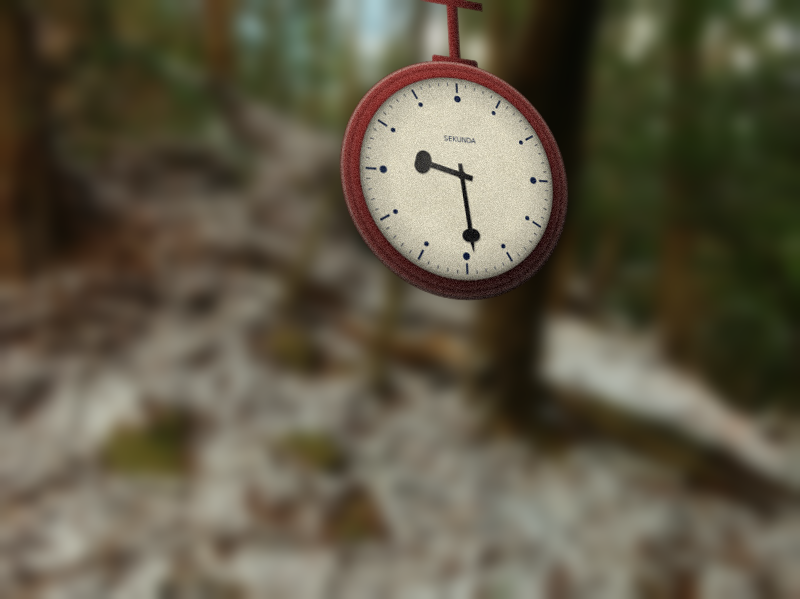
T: 9:29
